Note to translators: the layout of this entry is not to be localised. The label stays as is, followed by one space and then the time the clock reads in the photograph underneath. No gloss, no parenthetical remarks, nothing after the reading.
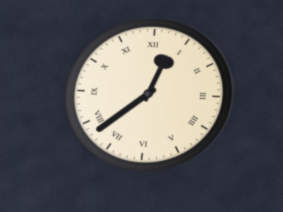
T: 12:38
